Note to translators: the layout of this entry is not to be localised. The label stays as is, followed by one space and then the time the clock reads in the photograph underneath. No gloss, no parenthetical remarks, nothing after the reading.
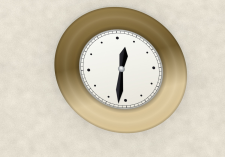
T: 12:32
